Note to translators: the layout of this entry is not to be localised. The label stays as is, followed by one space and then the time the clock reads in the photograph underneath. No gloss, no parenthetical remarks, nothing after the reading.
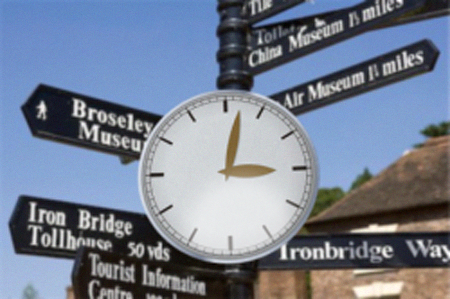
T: 3:02
